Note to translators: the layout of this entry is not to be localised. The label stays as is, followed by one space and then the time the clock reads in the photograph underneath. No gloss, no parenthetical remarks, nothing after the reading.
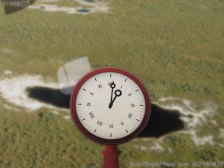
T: 1:01
